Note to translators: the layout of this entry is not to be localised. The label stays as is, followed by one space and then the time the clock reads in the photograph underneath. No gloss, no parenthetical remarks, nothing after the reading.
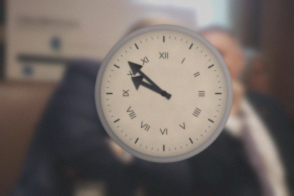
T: 9:52
